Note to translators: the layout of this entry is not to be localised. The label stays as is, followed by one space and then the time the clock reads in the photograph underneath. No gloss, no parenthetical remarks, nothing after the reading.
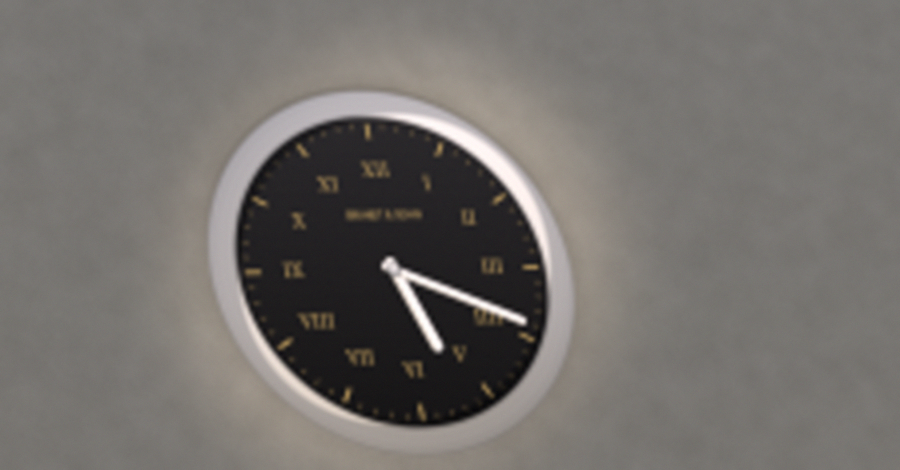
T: 5:19
